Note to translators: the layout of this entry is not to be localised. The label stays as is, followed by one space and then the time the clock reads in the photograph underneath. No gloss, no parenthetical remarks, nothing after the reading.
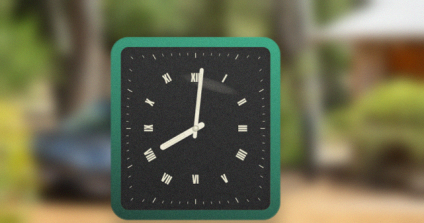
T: 8:01
